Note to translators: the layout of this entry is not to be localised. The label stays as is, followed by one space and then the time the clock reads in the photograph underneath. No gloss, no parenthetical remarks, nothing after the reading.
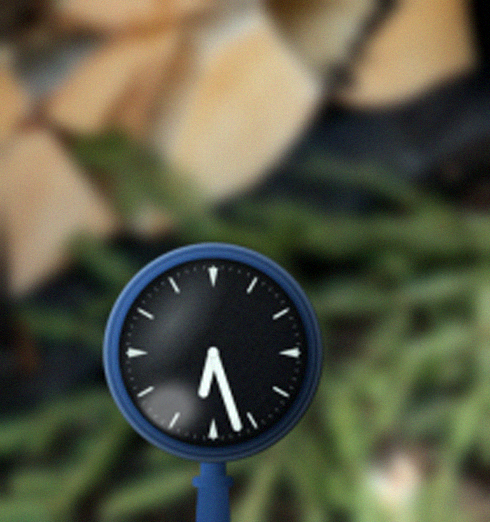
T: 6:27
